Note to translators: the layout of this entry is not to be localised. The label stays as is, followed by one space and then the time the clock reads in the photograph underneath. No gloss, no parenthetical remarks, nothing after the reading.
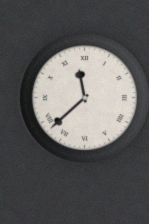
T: 11:38
